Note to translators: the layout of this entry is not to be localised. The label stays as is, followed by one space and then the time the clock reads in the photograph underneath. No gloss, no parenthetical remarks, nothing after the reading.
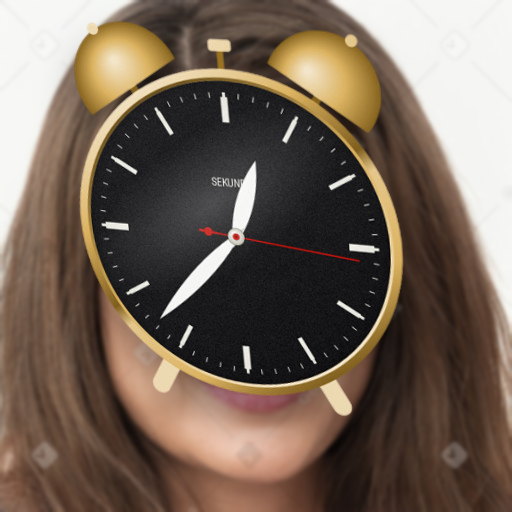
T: 12:37:16
